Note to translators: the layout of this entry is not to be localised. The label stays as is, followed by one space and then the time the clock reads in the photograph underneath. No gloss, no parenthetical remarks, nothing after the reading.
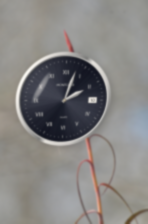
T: 2:03
